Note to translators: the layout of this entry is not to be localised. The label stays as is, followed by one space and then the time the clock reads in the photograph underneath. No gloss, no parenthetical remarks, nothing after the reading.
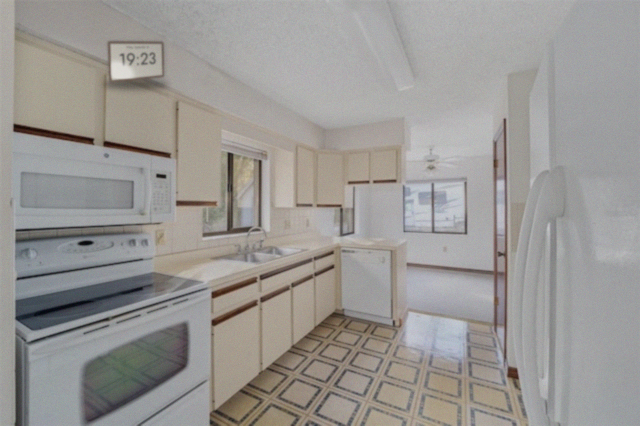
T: 19:23
